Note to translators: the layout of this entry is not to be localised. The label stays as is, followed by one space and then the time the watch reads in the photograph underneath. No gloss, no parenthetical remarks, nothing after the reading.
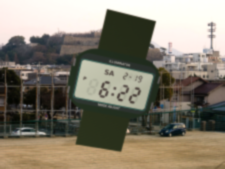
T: 6:22
